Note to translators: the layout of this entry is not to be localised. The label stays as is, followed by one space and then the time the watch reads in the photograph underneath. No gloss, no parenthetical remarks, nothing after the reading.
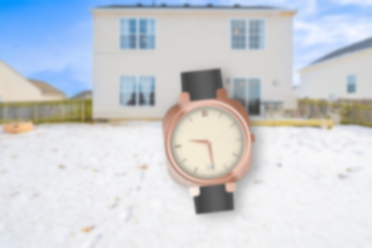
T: 9:29
